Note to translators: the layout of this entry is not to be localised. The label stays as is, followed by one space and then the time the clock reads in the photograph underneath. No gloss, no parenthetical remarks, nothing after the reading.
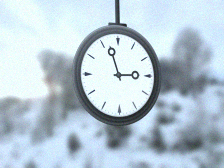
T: 2:57
